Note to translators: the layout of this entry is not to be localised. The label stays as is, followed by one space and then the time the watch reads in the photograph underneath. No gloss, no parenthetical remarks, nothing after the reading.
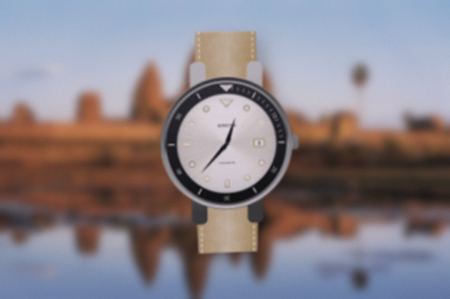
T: 12:37
